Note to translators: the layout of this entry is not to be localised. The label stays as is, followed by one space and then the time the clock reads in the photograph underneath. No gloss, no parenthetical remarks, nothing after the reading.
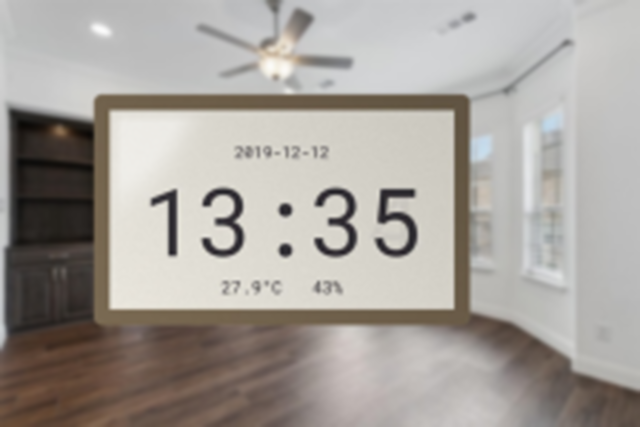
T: 13:35
